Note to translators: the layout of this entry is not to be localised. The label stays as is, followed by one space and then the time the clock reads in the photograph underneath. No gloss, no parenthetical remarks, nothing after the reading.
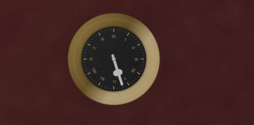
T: 5:27
